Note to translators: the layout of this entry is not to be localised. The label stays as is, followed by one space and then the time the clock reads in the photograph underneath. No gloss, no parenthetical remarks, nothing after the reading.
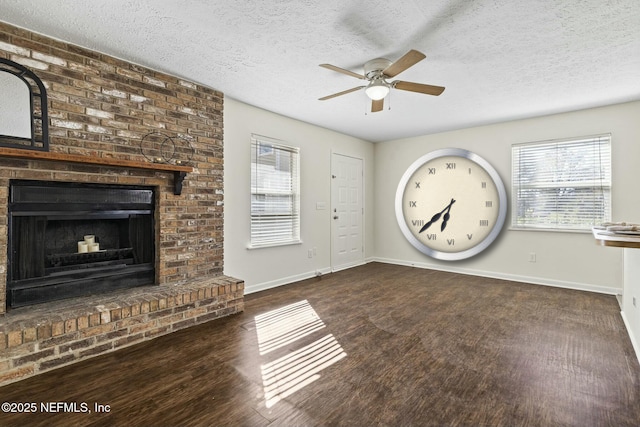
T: 6:38
